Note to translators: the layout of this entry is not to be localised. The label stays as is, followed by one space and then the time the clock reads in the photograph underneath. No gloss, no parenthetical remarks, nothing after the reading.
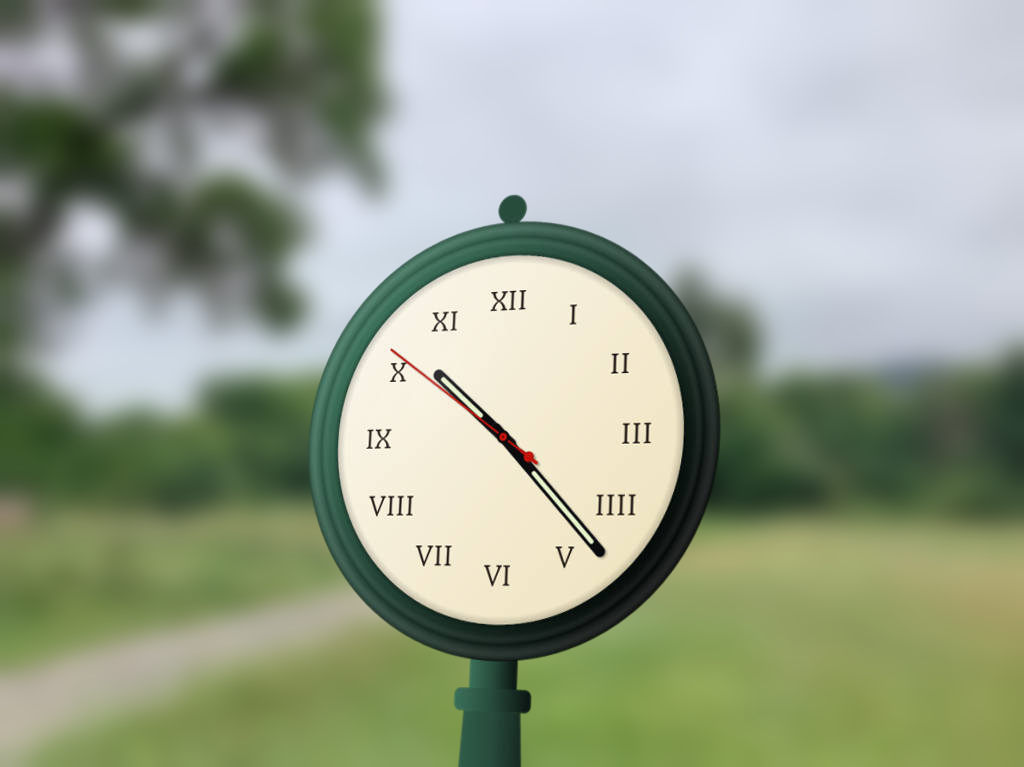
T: 10:22:51
